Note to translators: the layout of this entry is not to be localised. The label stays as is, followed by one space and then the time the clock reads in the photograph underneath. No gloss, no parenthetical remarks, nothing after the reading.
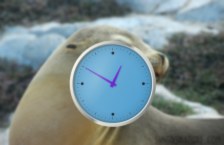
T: 12:50
